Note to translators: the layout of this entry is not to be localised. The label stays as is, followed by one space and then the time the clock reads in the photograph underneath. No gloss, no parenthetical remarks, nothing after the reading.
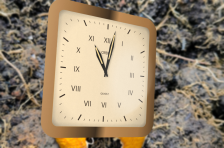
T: 11:02
